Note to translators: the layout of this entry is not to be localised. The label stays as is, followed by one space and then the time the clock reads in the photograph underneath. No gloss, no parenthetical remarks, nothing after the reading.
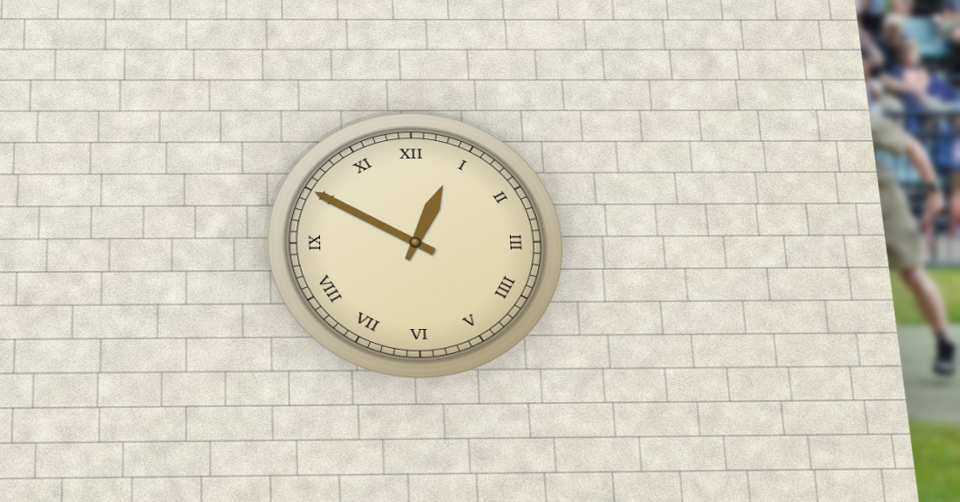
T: 12:50
